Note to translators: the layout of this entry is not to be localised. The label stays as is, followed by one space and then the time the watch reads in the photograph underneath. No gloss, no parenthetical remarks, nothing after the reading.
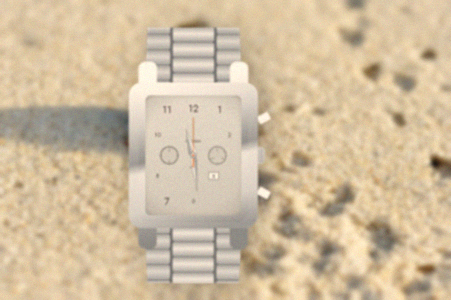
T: 11:29
